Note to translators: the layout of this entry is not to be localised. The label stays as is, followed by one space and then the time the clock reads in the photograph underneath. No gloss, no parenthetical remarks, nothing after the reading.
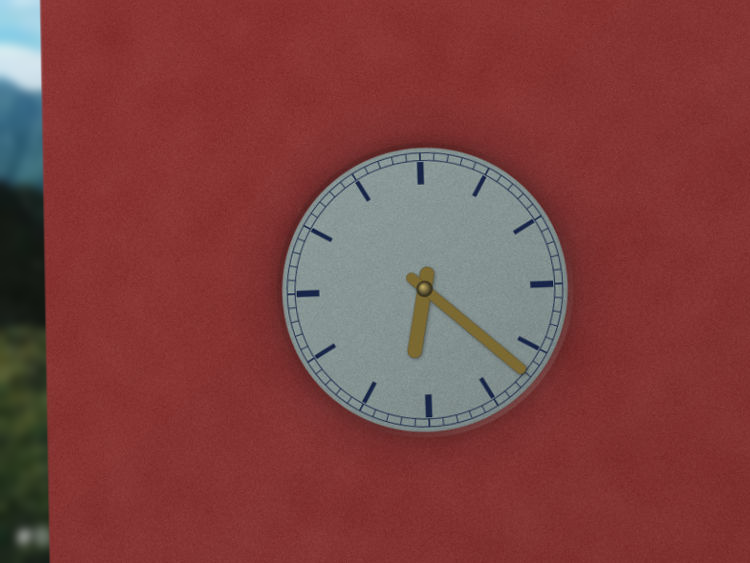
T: 6:22
